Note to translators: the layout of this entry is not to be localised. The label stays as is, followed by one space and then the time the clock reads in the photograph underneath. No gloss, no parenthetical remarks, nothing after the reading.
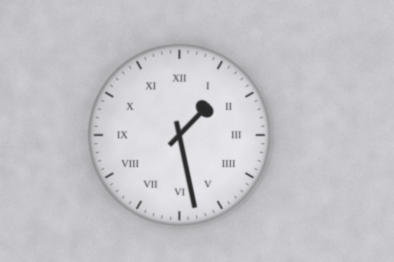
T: 1:28
